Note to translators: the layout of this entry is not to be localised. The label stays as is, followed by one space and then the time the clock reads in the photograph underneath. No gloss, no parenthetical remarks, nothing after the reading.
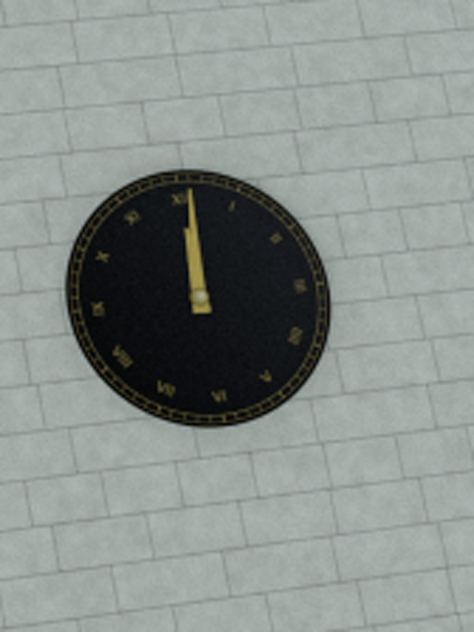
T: 12:01
